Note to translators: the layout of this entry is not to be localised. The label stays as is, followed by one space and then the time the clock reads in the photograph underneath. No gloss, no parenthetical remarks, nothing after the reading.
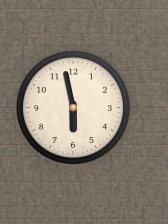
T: 5:58
